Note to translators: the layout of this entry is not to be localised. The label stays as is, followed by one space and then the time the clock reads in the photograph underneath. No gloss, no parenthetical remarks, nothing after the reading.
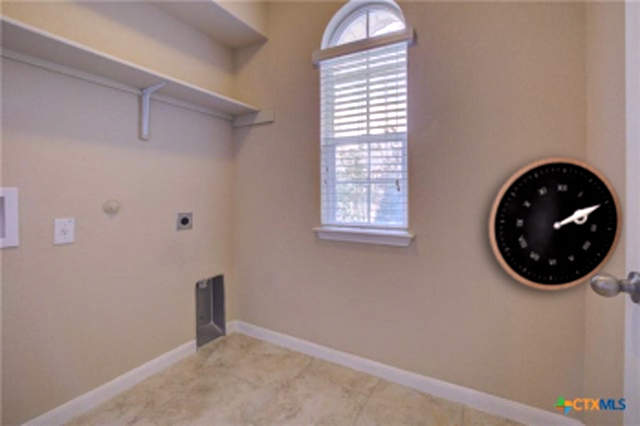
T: 2:10
